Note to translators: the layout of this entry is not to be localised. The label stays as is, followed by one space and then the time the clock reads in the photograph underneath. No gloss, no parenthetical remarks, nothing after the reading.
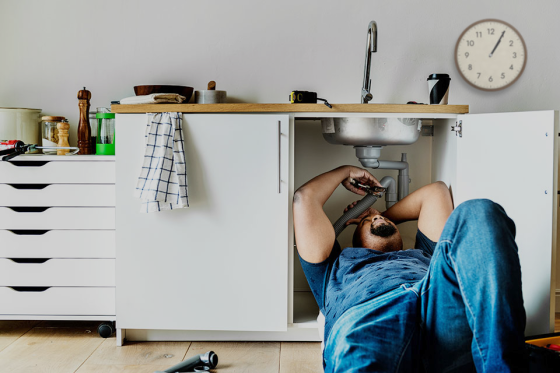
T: 1:05
